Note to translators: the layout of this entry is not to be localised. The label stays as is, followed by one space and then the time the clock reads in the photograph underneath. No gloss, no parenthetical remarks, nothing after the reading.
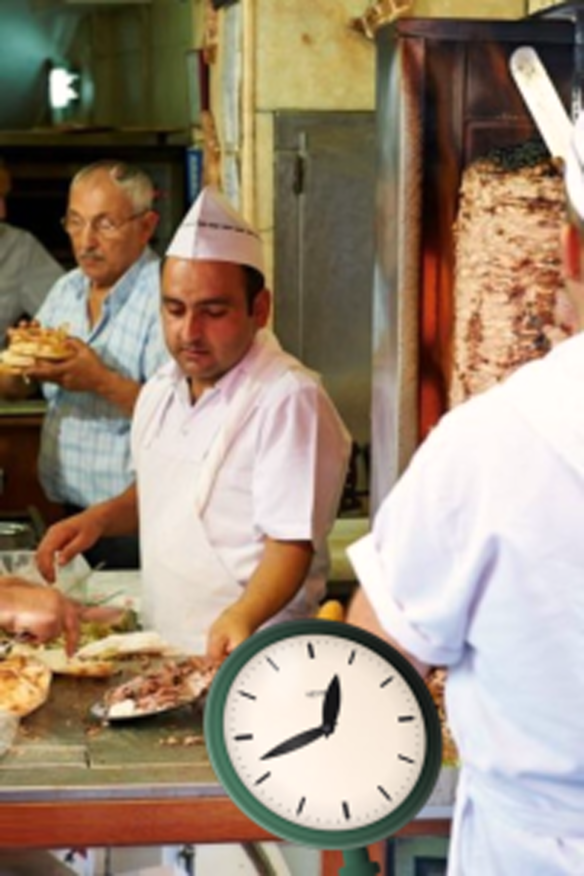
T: 12:42
